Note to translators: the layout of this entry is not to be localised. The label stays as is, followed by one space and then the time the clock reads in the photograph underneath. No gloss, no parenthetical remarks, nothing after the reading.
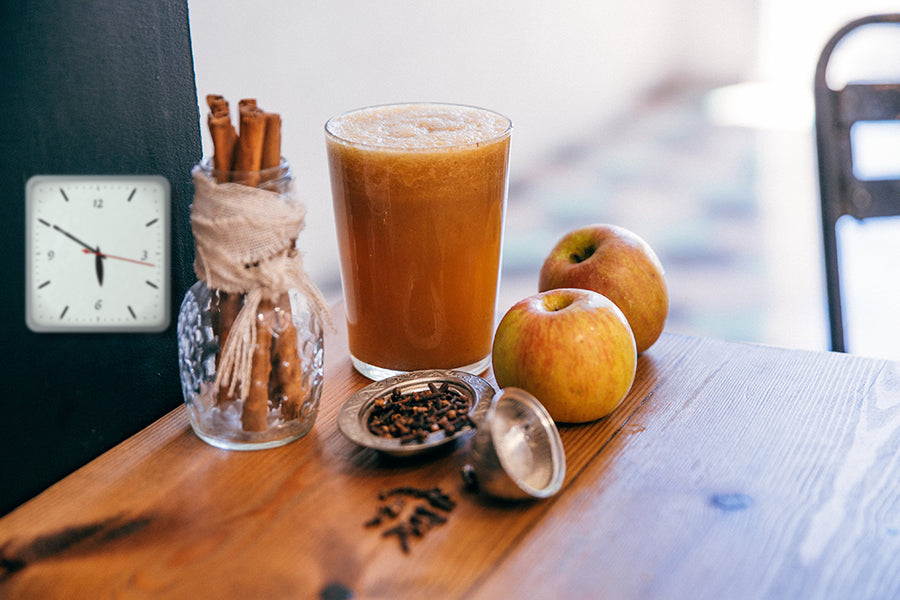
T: 5:50:17
